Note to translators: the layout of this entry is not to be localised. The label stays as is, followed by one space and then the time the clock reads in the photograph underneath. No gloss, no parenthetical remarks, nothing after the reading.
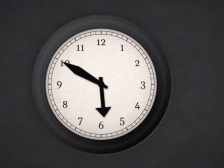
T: 5:50
